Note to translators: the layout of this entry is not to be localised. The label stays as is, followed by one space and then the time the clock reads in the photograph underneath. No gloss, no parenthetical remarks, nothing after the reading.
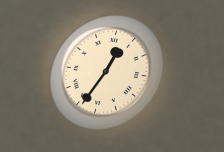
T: 12:34
